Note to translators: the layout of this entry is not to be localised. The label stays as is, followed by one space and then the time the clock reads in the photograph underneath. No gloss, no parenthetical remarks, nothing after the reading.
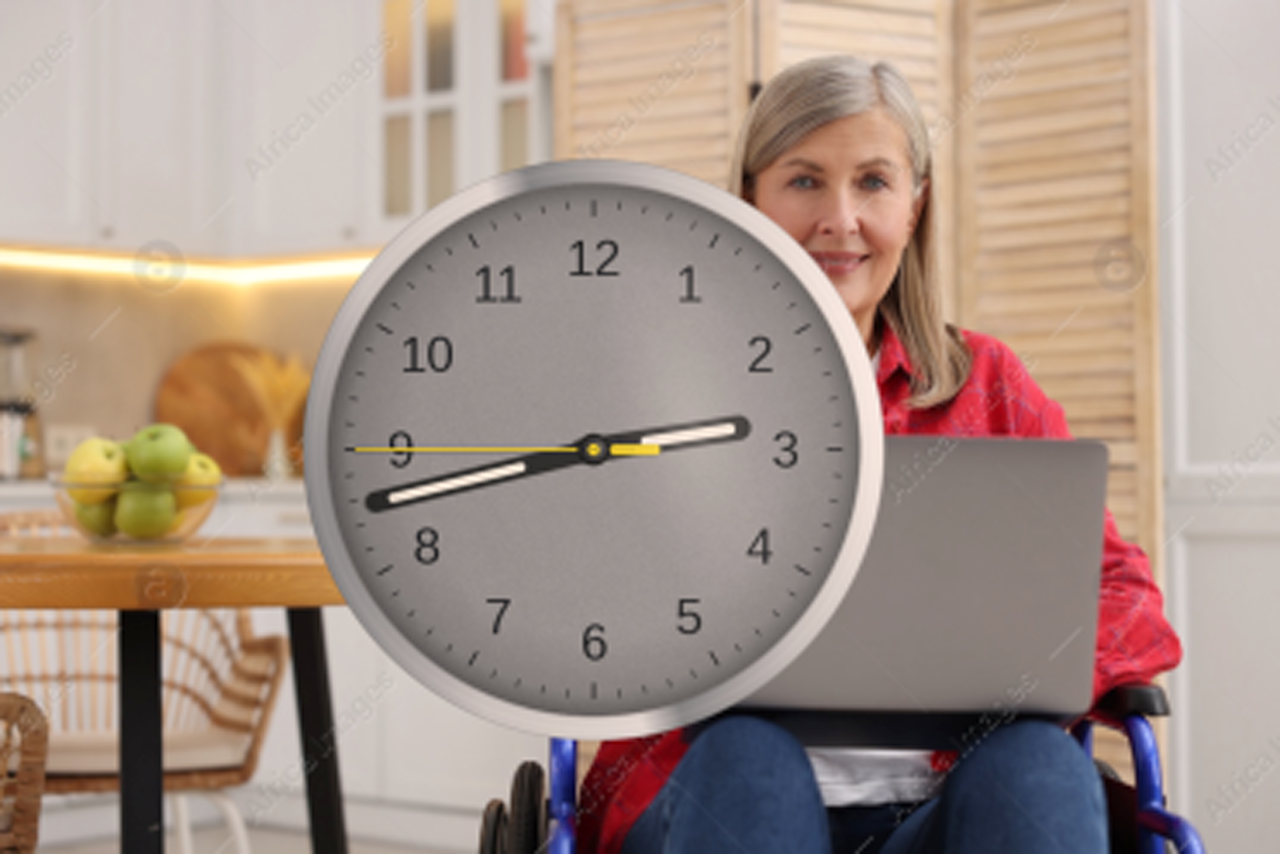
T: 2:42:45
